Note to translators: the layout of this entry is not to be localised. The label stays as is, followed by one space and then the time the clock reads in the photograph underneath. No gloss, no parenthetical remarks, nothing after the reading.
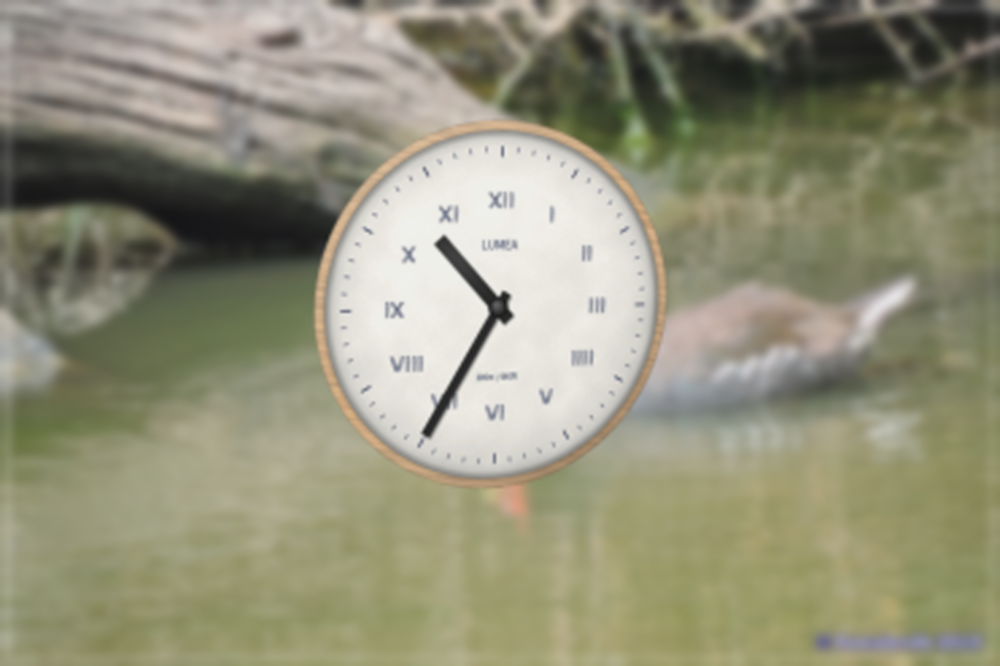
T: 10:35
